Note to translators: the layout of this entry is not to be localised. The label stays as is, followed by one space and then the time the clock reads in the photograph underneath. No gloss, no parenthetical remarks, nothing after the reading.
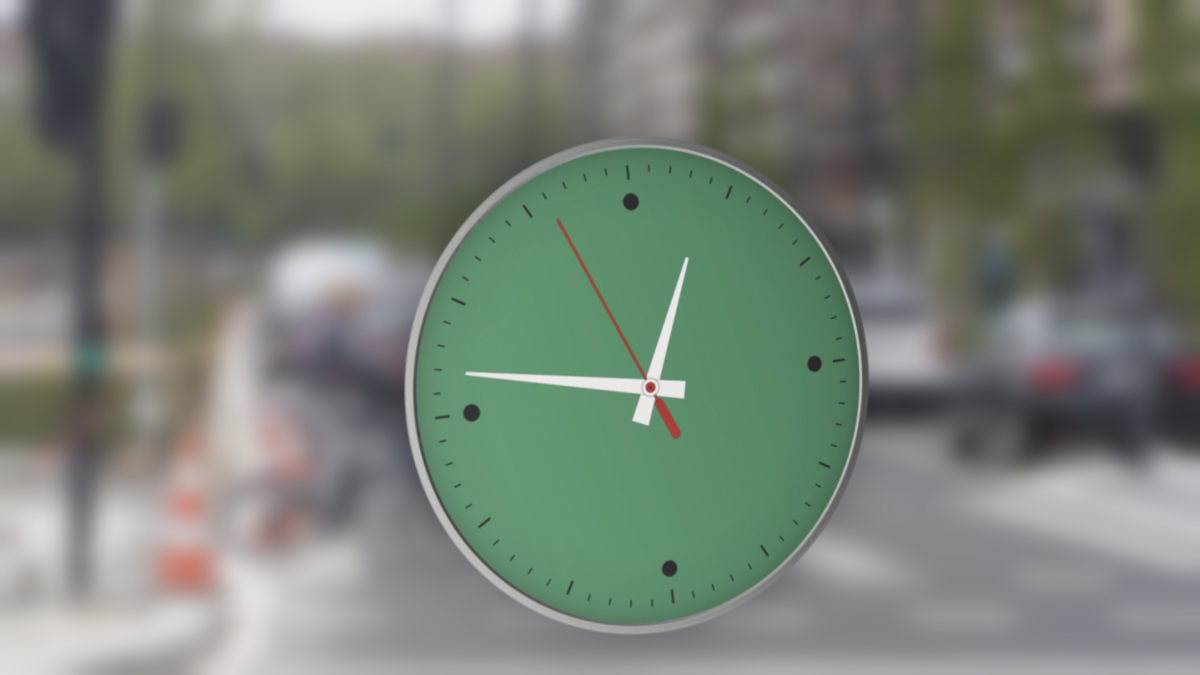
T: 12:46:56
